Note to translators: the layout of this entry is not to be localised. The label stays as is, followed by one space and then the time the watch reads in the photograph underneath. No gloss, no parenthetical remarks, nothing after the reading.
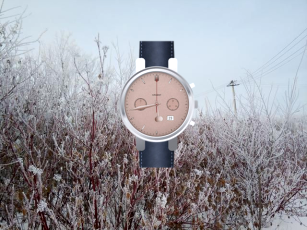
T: 5:43
